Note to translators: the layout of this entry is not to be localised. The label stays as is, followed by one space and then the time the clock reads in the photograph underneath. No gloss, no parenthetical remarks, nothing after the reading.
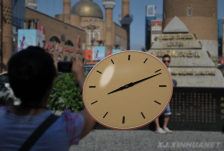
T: 8:11
